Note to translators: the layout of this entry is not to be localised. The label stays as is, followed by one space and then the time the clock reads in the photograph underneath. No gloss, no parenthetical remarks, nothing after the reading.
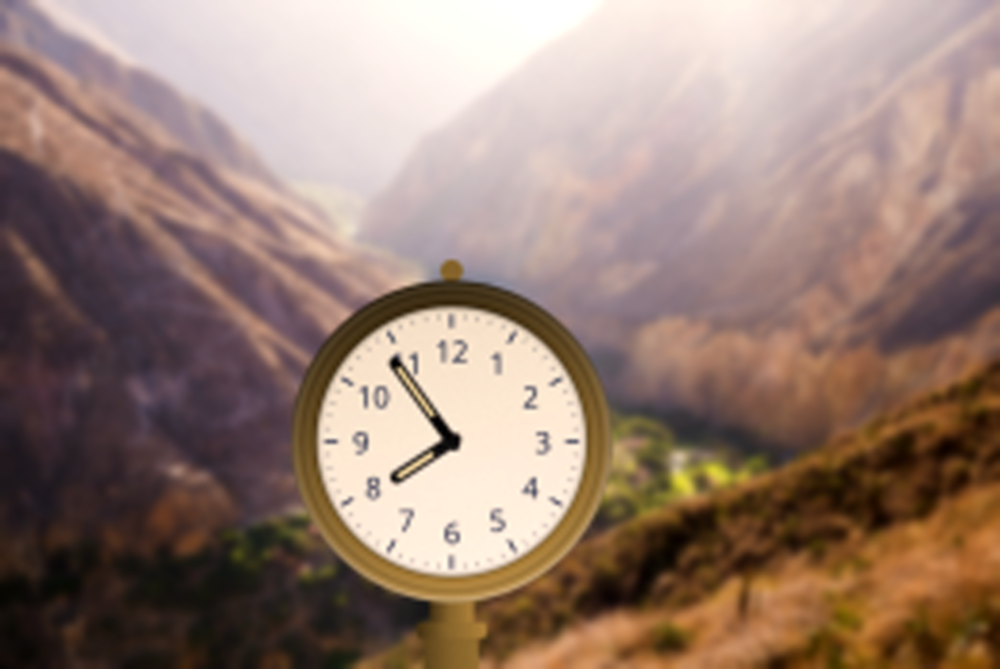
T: 7:54
